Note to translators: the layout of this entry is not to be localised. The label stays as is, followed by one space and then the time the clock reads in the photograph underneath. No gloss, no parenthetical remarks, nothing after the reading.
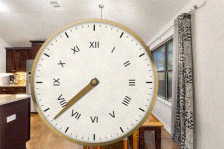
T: 7:38
